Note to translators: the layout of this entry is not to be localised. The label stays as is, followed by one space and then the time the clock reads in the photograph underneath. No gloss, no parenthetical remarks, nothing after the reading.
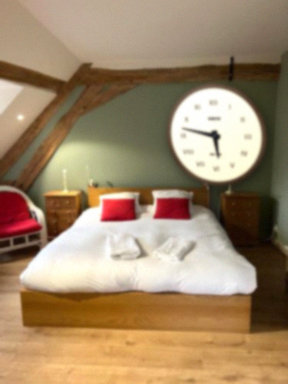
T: 5:47
